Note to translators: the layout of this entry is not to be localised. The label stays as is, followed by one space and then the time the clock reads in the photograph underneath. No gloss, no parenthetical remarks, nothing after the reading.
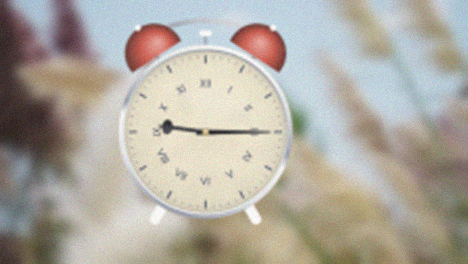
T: 9:15
